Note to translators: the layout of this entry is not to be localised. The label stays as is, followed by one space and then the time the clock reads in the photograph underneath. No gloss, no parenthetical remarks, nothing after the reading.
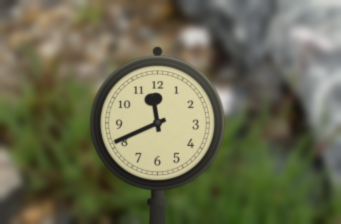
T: 11:41
